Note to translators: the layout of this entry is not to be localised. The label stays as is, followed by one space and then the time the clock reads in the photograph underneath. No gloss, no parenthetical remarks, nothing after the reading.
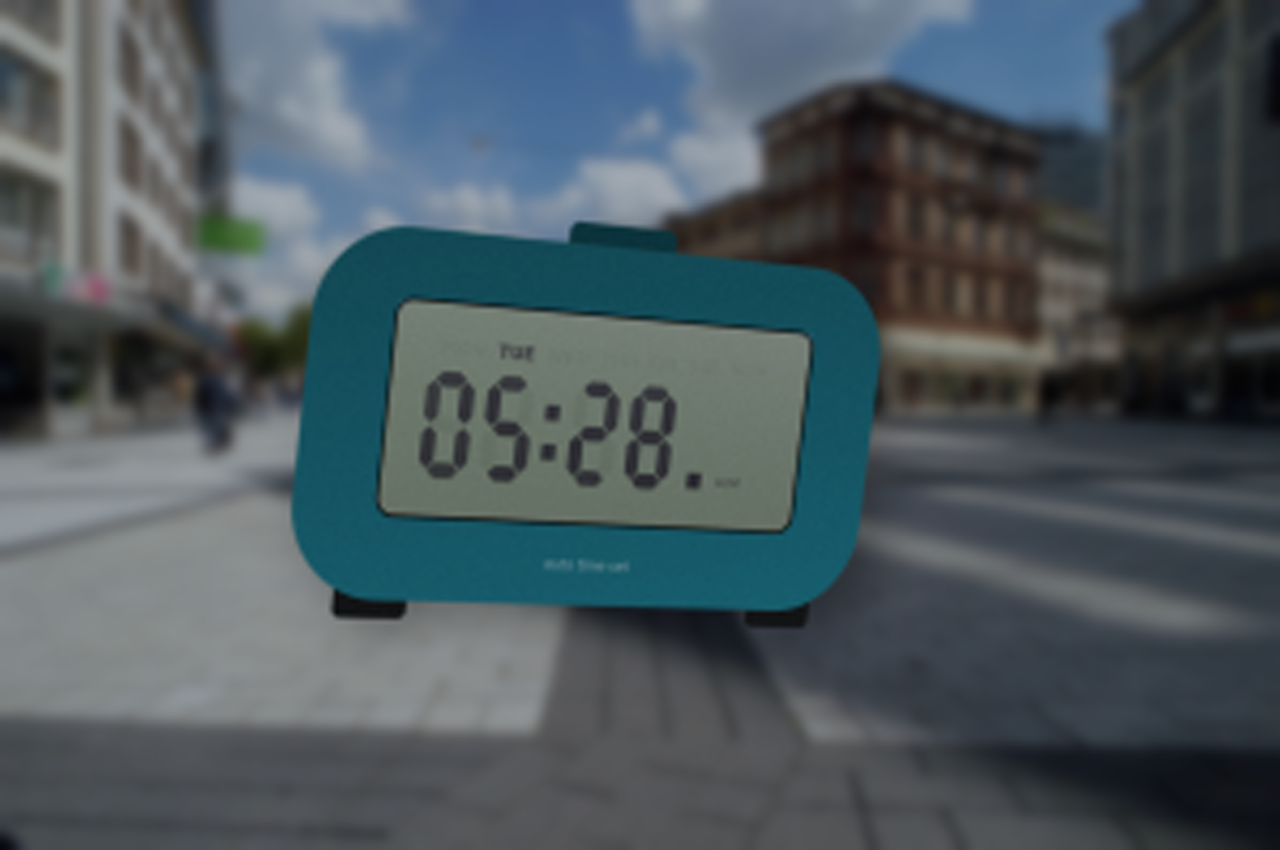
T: 5:28
